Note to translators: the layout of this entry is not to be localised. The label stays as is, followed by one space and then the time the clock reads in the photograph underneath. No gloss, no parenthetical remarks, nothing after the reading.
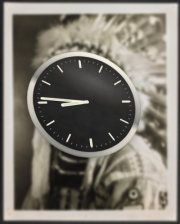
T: 8:46
